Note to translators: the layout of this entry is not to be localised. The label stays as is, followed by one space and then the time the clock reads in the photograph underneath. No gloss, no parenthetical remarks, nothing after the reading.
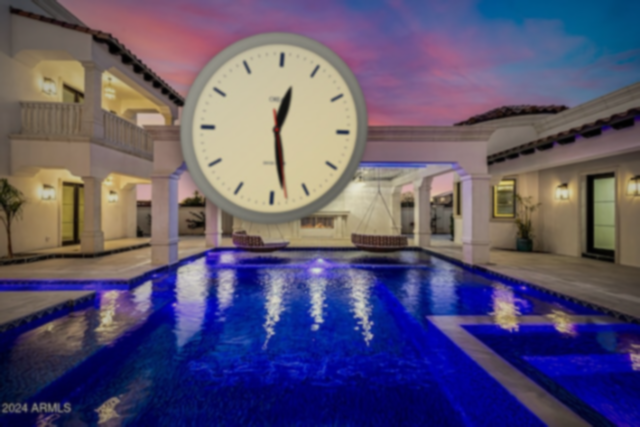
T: 12:28:28
